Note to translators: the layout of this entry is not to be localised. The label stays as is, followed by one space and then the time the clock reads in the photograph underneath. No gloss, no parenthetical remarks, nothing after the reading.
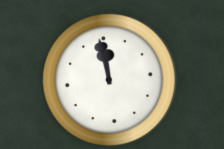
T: 11:59
